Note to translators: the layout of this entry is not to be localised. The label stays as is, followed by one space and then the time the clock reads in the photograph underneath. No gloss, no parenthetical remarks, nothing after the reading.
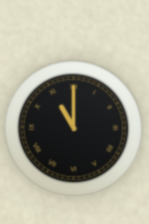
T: 11:00
